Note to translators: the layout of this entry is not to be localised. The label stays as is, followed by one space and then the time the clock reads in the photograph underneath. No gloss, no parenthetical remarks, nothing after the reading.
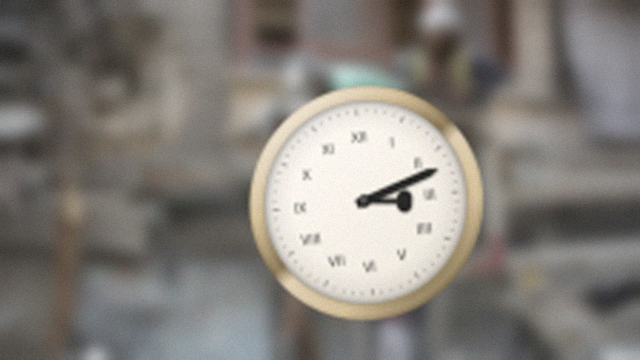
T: 3:12
